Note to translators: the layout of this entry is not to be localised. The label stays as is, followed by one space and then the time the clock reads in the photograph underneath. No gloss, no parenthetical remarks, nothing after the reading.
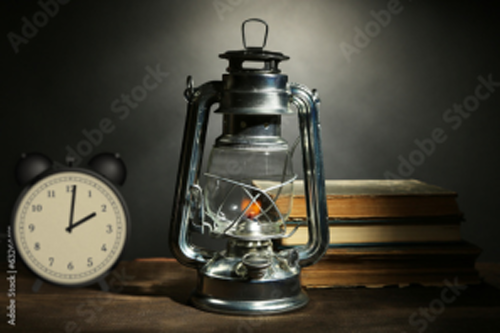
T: 2:01
